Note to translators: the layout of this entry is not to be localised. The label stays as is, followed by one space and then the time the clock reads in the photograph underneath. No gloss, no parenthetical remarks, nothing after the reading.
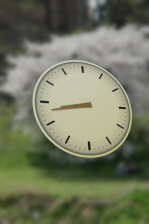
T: 8:43
